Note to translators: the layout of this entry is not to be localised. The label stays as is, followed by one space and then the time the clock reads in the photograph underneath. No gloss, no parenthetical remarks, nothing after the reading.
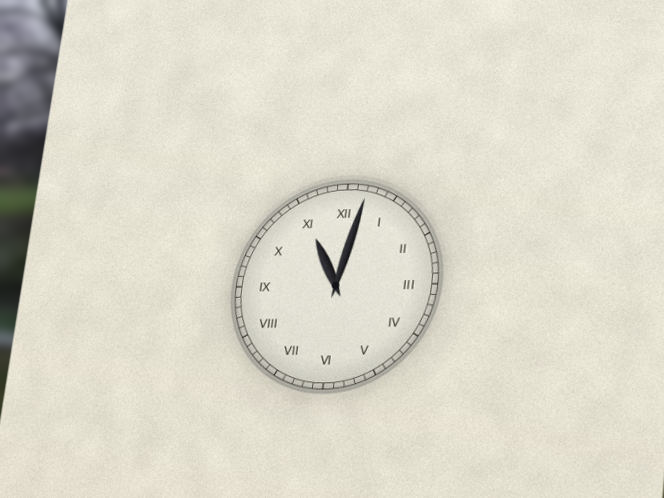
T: 11:02
